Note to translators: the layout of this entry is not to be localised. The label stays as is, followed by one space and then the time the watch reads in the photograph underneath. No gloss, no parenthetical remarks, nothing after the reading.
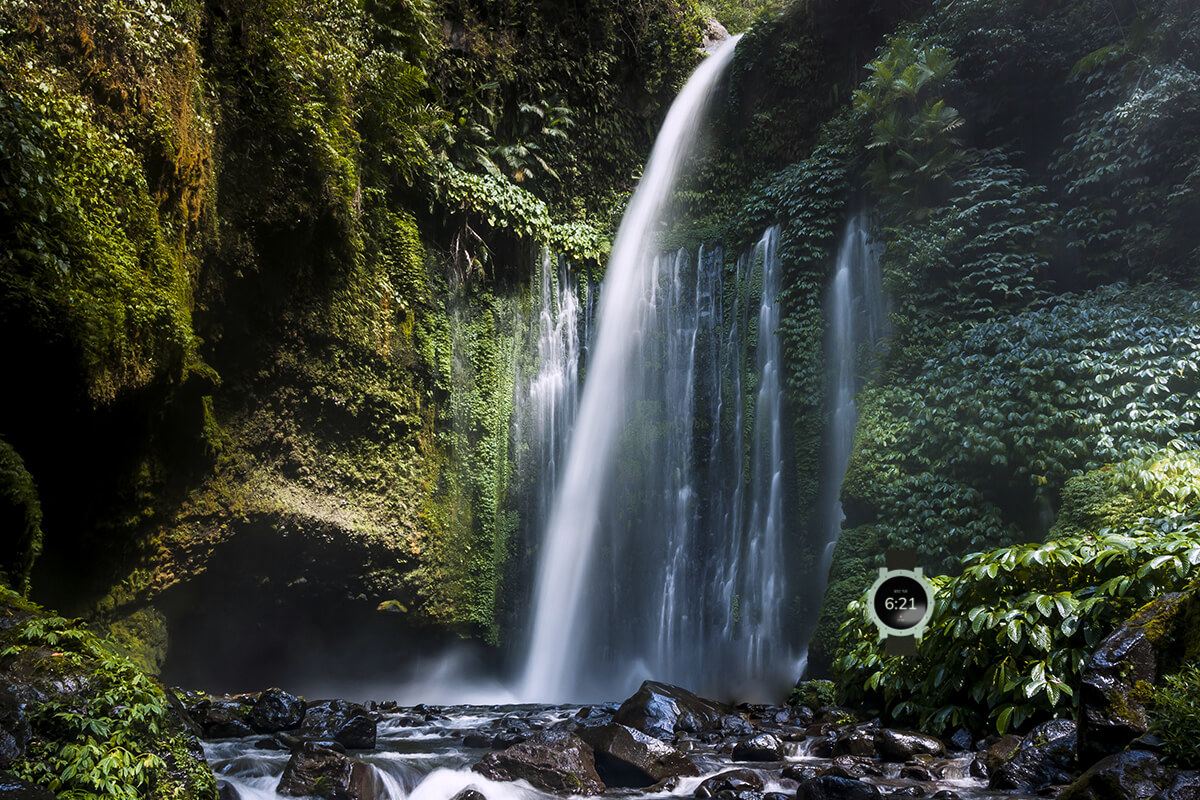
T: 6:21
